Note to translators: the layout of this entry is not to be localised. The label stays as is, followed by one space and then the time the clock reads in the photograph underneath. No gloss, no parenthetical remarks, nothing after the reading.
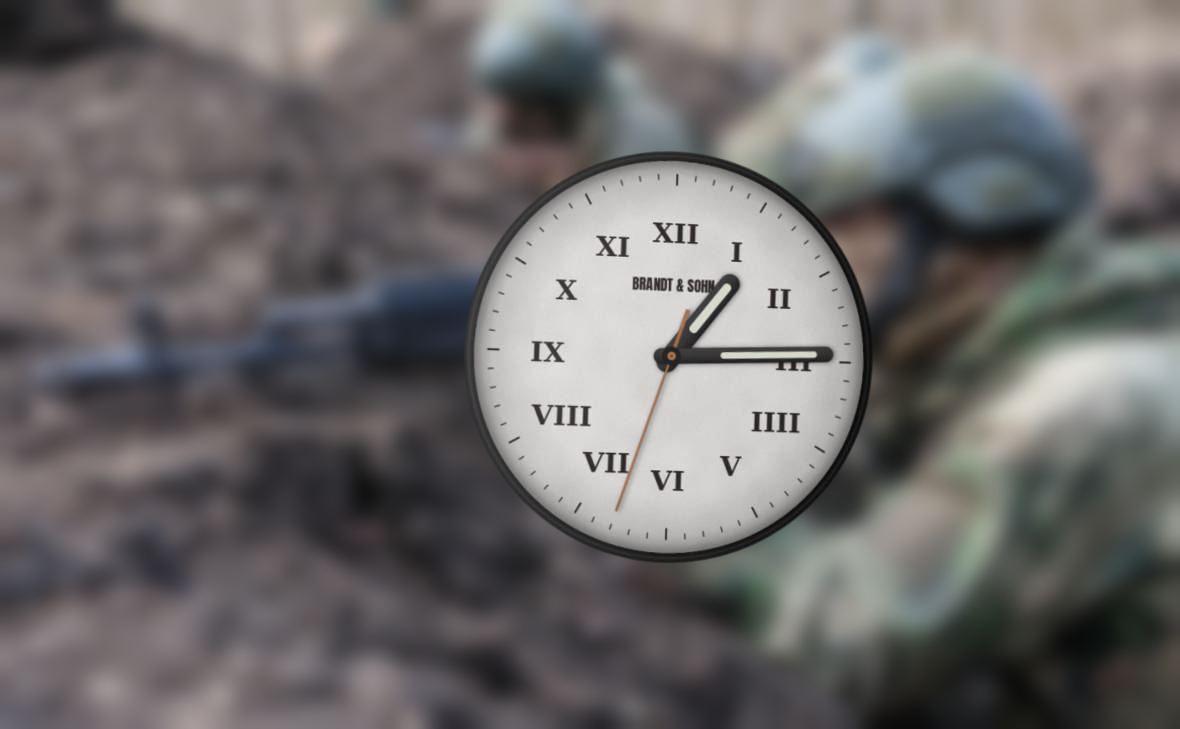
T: 1:14:33
